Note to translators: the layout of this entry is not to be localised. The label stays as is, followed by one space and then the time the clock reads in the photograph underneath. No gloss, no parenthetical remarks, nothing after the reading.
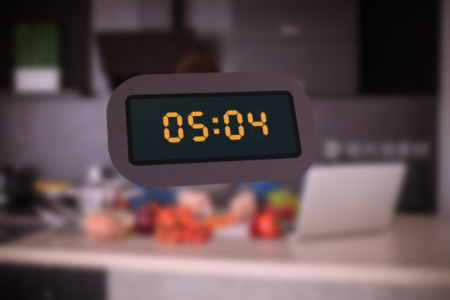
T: 5:04
